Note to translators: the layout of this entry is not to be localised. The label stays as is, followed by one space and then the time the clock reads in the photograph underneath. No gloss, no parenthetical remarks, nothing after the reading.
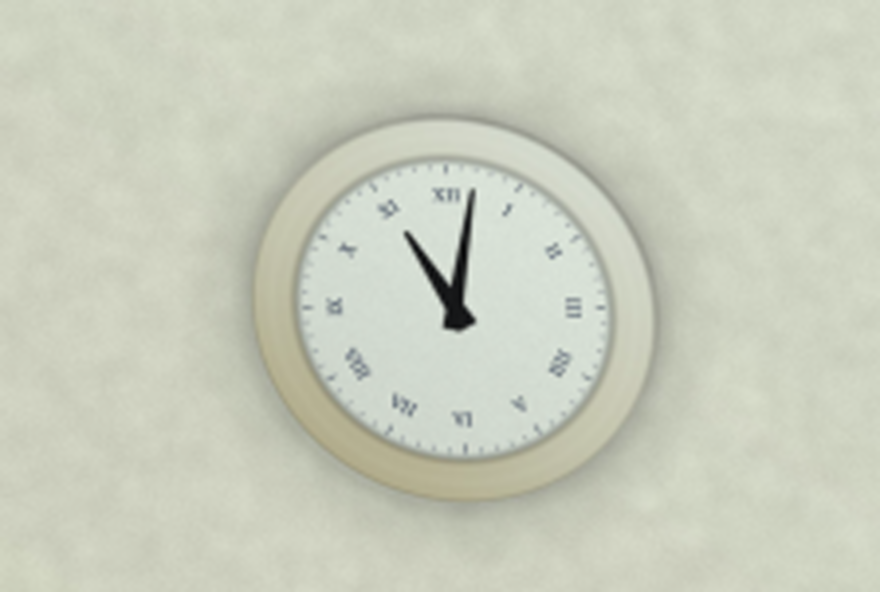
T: 11:02
